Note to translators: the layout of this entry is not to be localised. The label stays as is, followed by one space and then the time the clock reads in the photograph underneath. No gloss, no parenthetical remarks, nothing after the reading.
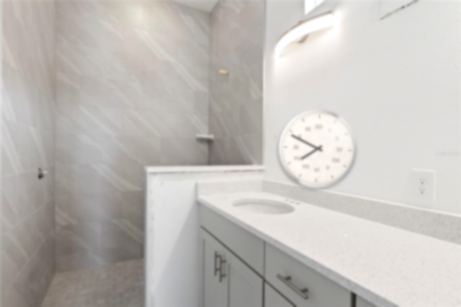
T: 7:49
